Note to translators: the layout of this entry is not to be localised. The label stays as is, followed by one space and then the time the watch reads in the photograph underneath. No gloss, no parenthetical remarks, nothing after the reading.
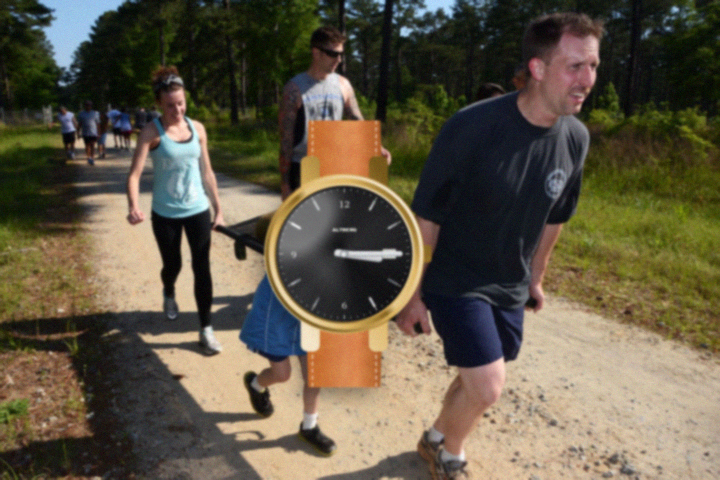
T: 3:15
